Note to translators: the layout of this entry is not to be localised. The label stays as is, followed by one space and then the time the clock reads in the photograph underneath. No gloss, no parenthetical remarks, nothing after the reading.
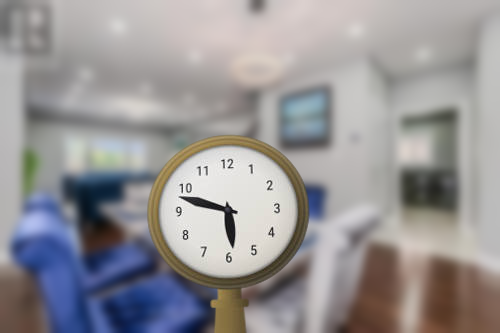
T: 5:48
